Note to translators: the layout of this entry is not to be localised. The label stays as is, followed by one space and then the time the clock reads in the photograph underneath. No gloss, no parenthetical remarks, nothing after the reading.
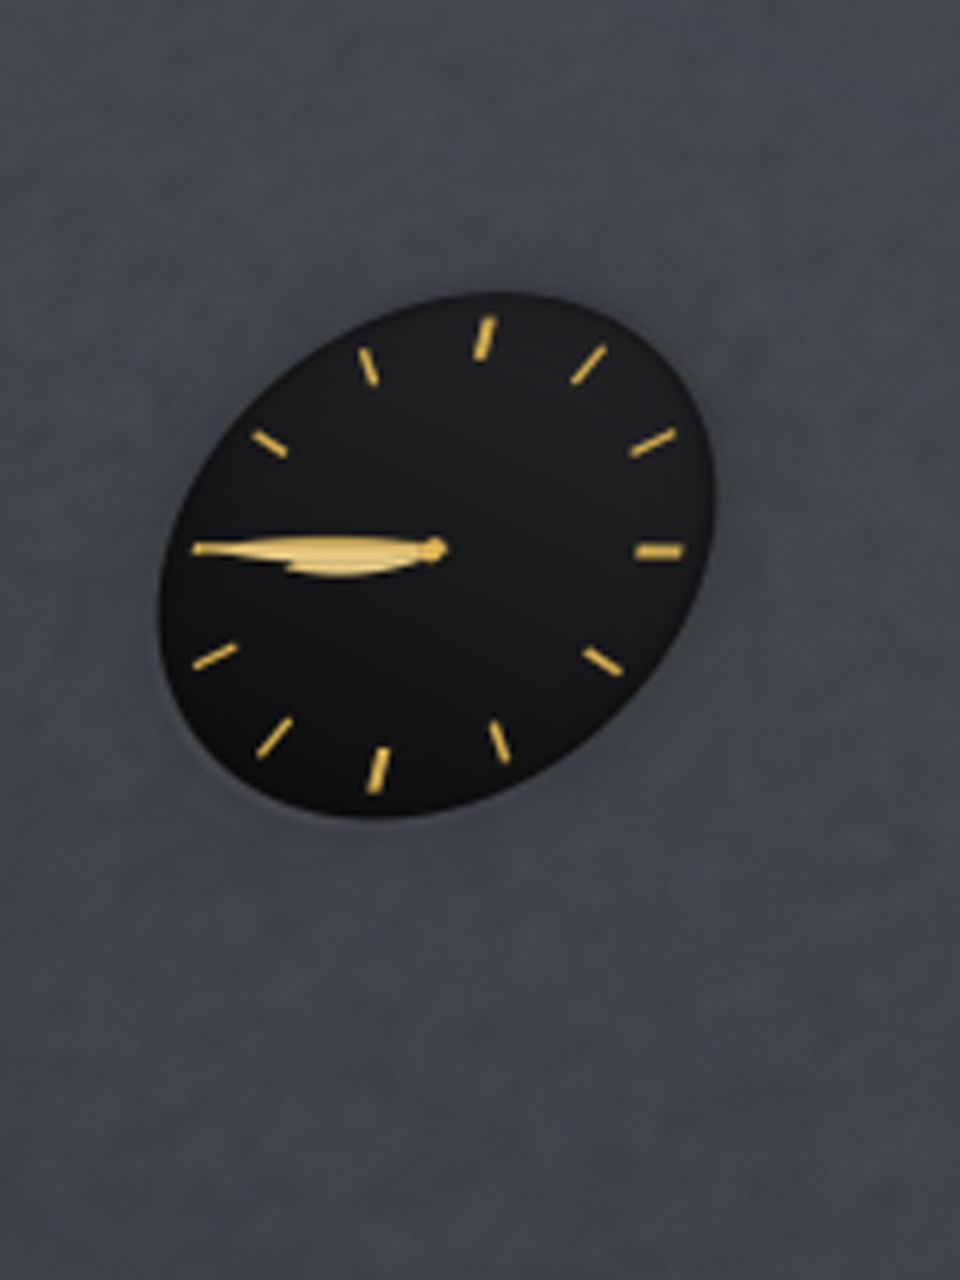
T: 8:45
